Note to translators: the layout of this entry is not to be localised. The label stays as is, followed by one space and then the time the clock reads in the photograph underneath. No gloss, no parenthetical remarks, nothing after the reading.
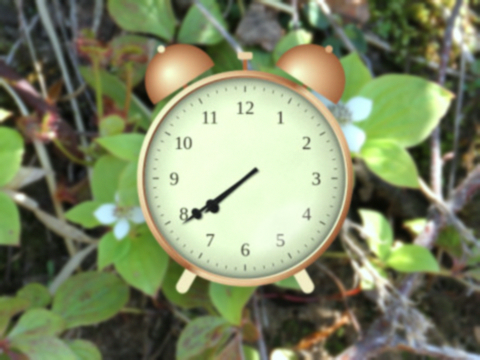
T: 7:39
